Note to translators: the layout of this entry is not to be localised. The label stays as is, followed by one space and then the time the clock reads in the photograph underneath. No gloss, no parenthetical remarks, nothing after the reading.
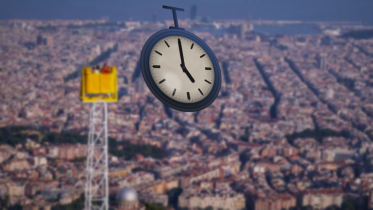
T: 5:00
